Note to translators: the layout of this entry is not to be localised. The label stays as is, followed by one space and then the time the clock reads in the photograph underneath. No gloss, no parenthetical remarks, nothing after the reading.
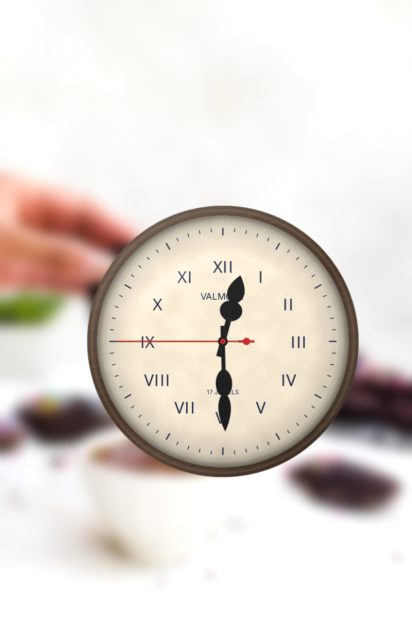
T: 12:29:45
